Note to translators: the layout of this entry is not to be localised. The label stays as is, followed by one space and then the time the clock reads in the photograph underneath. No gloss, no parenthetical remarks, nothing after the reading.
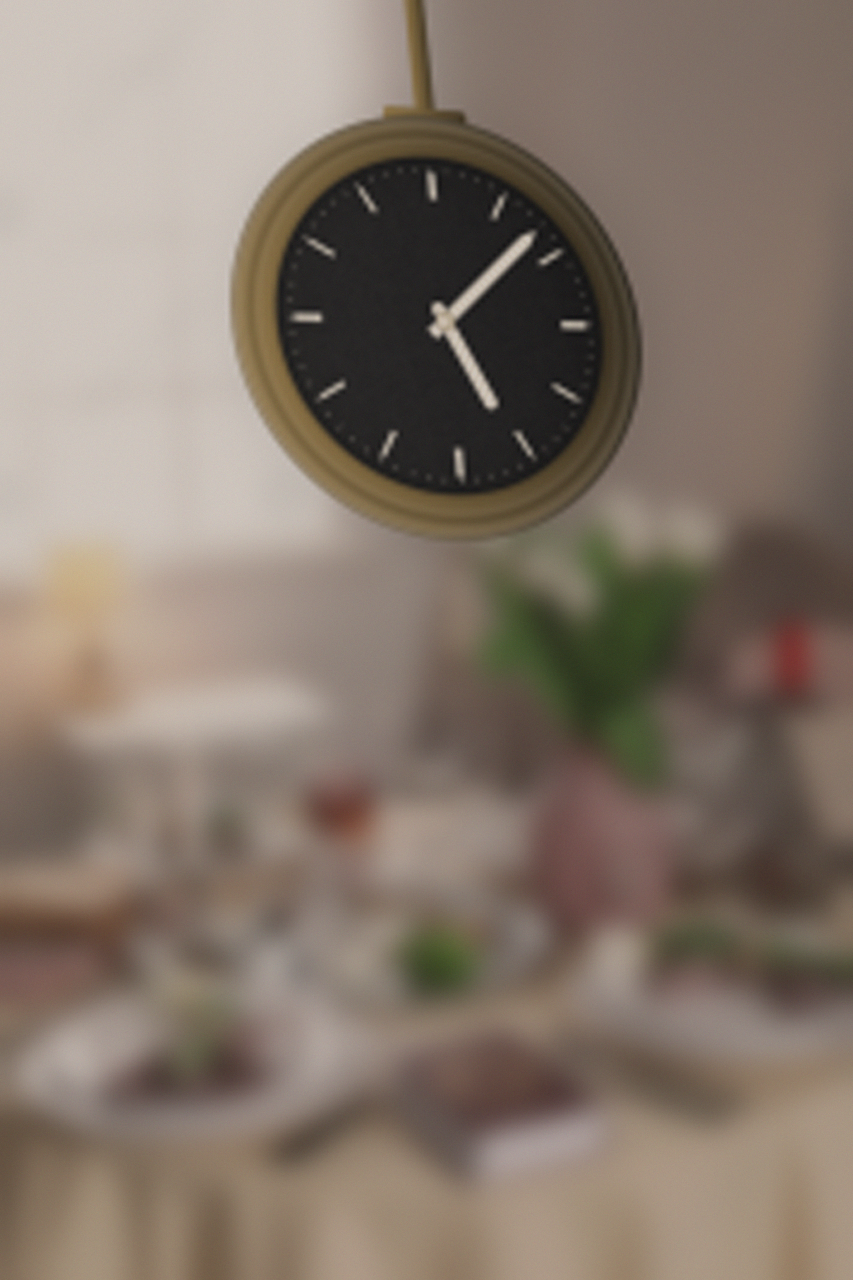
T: 5:08
